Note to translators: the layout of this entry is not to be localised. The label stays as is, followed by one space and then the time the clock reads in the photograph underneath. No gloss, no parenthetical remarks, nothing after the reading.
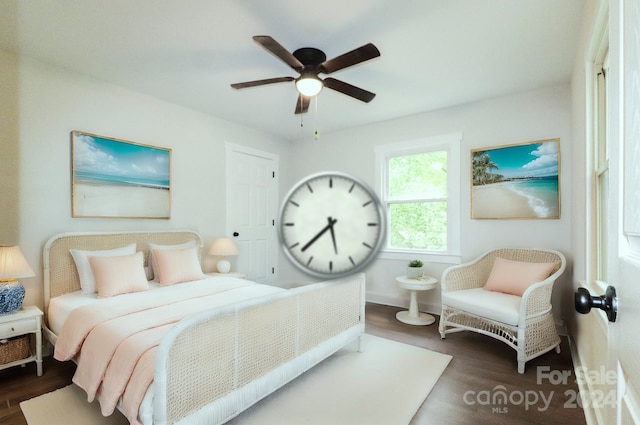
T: 5:38
